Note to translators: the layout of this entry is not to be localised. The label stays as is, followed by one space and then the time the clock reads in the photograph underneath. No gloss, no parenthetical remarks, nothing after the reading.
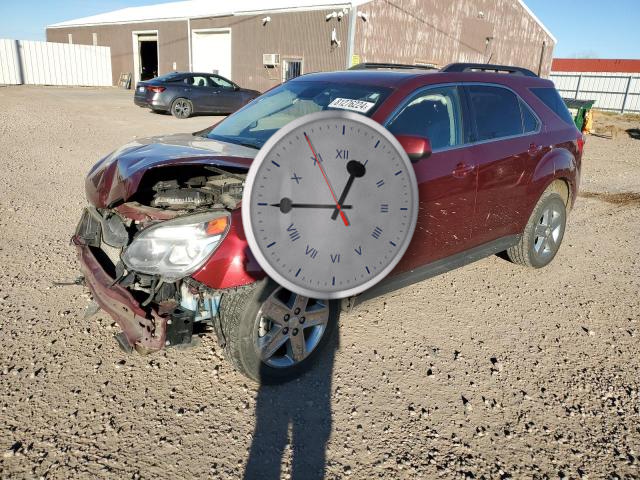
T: 12:44:55
